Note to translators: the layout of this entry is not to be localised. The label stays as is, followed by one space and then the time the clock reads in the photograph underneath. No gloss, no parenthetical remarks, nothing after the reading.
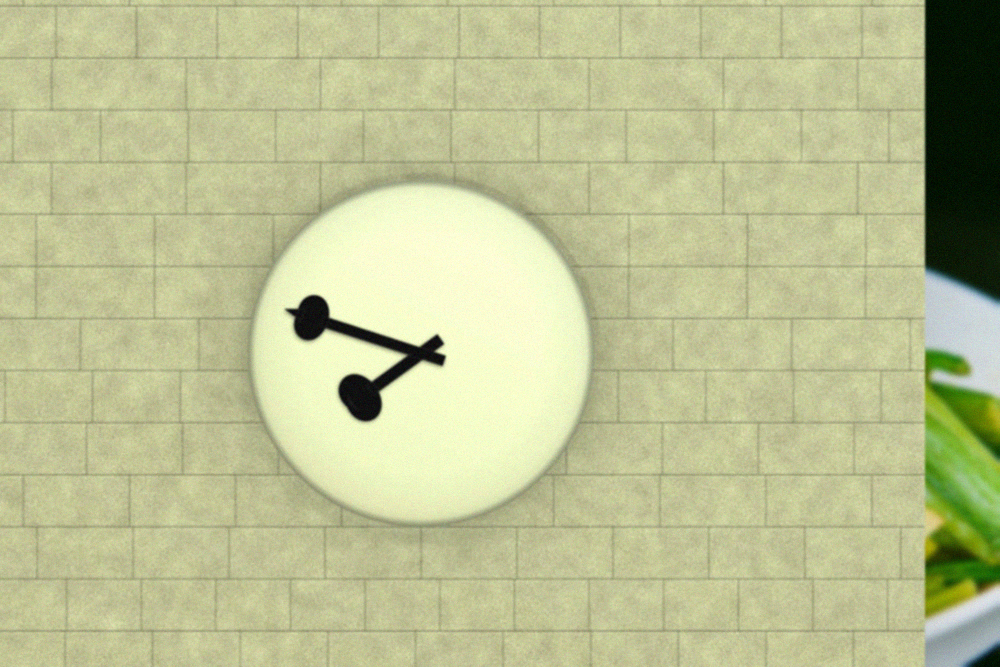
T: 7:48
